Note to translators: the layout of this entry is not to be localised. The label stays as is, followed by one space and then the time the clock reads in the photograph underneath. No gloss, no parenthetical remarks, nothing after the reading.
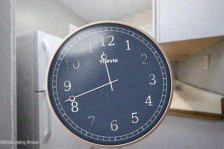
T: 11:42
